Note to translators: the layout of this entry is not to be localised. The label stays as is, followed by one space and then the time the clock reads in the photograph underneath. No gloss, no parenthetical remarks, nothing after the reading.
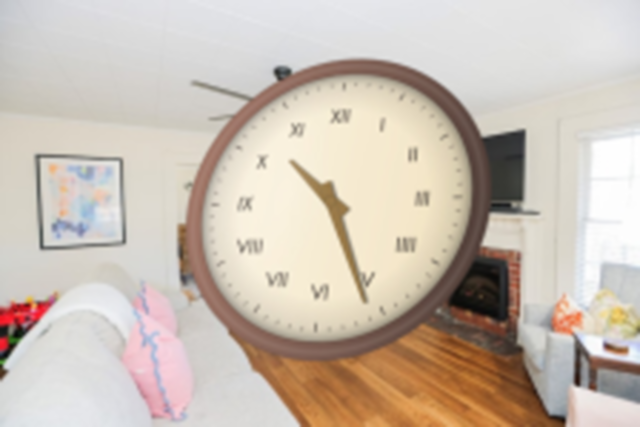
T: 10:26
